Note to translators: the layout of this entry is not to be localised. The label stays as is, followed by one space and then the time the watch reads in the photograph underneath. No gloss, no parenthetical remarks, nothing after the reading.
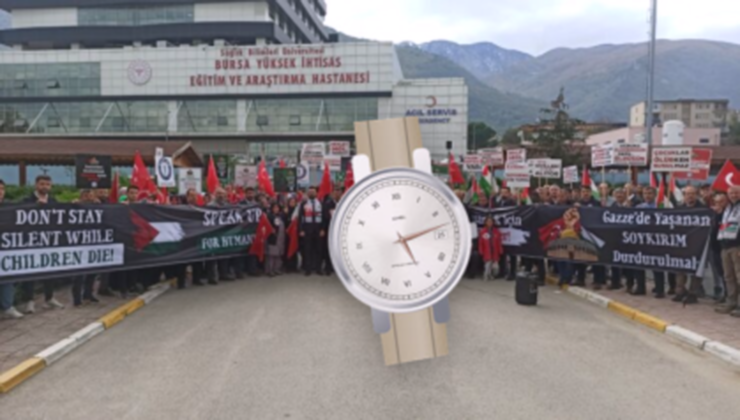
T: 5:13
